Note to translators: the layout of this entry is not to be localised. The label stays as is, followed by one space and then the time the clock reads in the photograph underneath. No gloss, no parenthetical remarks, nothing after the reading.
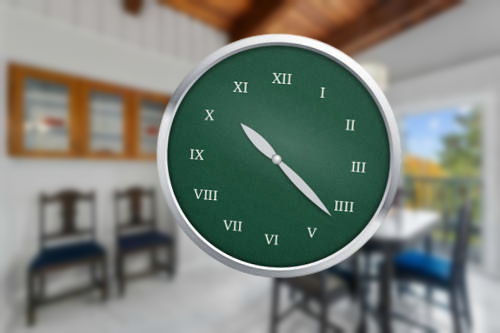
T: 10:22
